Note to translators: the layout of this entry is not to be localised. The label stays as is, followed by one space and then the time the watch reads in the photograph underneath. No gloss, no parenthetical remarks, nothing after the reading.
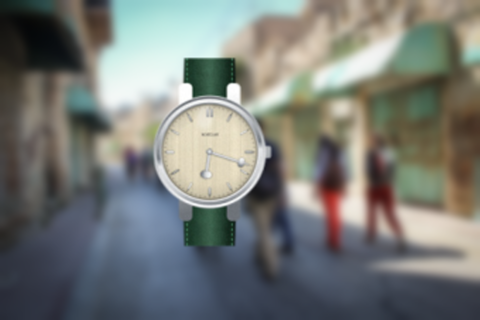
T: 6:18
